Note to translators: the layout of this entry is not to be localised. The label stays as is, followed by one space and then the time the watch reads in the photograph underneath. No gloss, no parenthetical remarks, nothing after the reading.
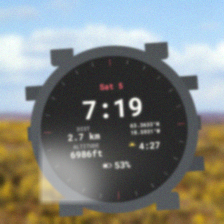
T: 7:19
